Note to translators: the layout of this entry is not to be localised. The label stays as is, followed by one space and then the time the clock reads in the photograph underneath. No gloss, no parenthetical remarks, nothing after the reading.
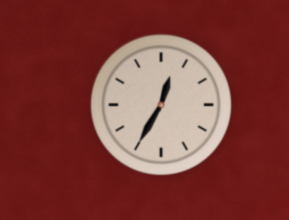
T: 12:35
